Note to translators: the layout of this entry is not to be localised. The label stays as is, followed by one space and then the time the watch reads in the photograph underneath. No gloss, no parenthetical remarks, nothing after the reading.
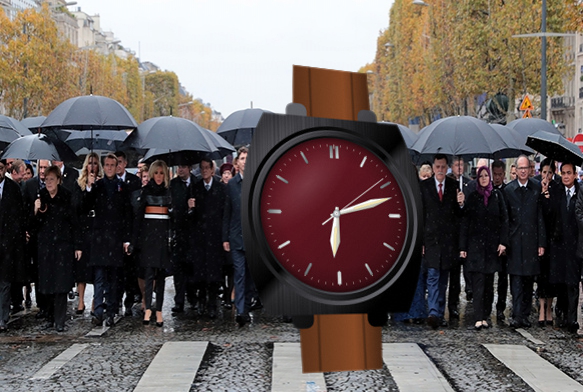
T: 6:12:09
